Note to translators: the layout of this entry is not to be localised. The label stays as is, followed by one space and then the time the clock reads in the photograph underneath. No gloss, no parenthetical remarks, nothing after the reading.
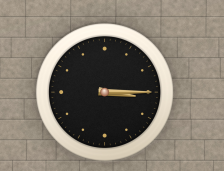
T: 3:15
